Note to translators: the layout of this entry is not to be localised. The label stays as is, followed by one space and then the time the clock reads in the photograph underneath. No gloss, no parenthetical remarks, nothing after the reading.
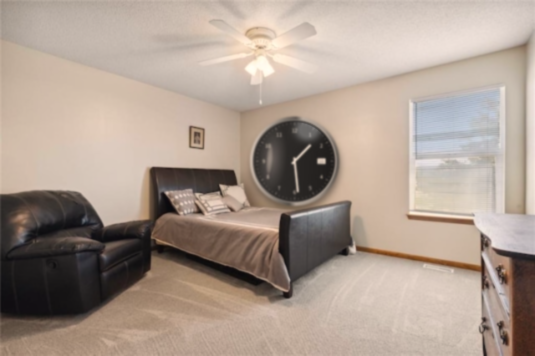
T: 1:29
